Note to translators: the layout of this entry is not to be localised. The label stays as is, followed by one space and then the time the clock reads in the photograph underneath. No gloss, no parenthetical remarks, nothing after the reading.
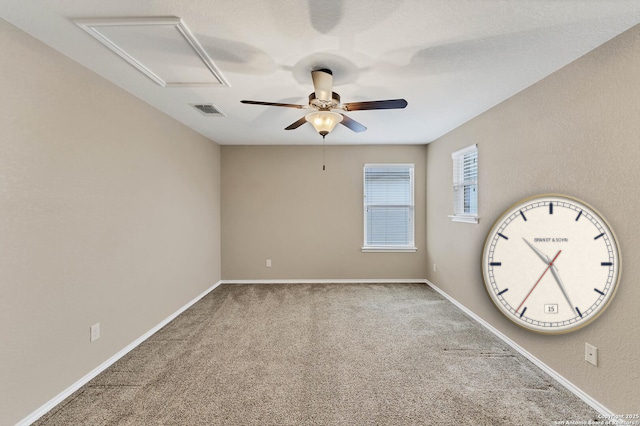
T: 10:25:36
